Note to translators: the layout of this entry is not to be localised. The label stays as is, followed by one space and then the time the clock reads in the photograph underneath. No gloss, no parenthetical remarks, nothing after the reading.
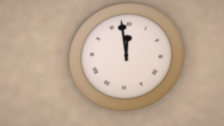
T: 11:58
